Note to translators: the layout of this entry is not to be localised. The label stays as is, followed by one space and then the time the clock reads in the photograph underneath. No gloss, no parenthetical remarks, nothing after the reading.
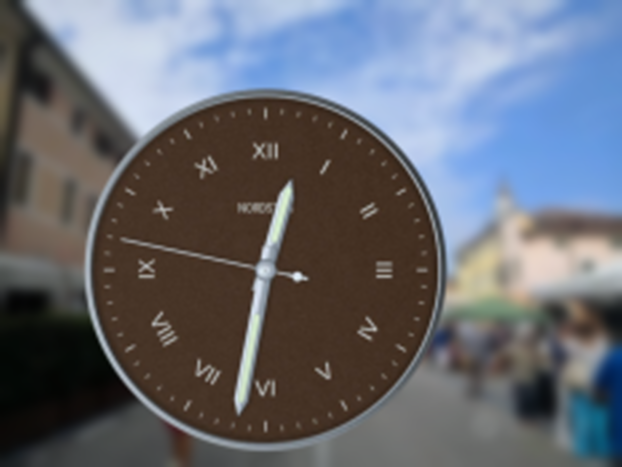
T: 12:31:47
